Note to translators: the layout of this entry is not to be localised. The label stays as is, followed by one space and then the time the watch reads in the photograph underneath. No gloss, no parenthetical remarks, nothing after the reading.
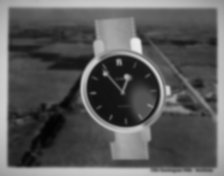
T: 12:54
